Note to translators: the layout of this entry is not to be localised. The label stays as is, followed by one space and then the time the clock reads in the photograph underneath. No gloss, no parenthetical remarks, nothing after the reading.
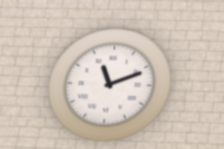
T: 11:11
